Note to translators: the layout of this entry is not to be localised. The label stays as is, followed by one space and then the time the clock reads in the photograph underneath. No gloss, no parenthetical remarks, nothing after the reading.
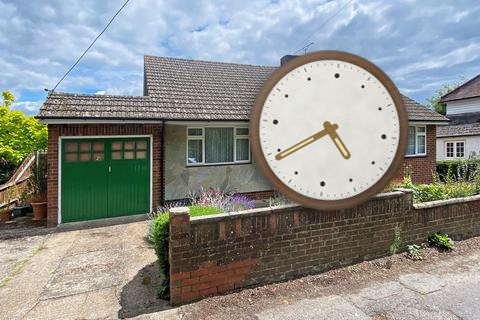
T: 4:39
